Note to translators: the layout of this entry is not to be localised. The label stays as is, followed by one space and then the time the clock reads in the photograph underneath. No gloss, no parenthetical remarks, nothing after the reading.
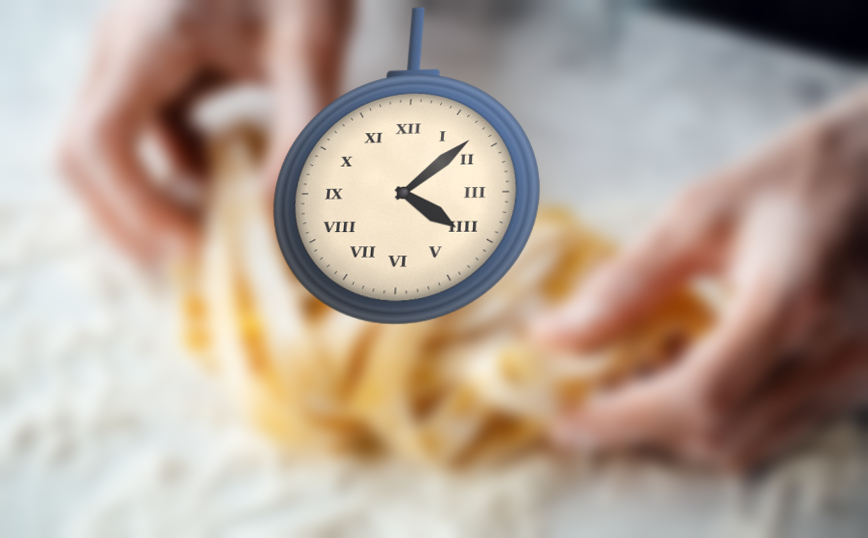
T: 4:08
